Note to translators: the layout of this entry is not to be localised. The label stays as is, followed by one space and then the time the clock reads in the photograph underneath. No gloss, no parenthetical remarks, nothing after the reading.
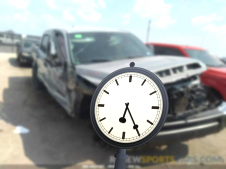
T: 6:25
